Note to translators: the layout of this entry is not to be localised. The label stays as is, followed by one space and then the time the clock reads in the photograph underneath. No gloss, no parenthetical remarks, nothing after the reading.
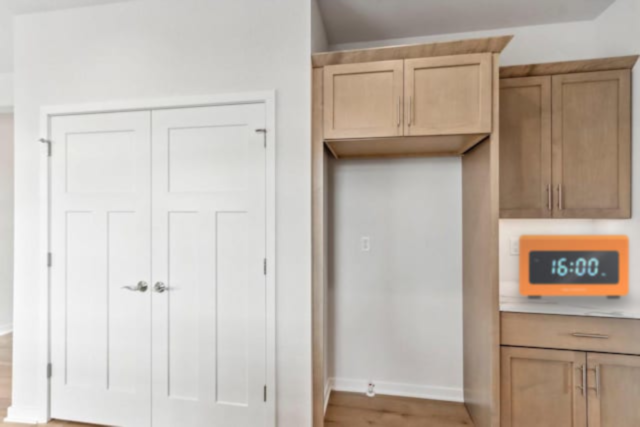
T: 16:00
